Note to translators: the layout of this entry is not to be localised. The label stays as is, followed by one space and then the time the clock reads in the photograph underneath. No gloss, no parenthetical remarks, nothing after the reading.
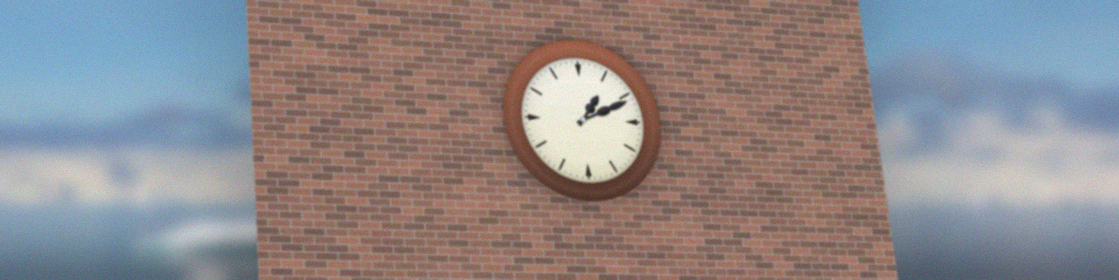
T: 1:11
